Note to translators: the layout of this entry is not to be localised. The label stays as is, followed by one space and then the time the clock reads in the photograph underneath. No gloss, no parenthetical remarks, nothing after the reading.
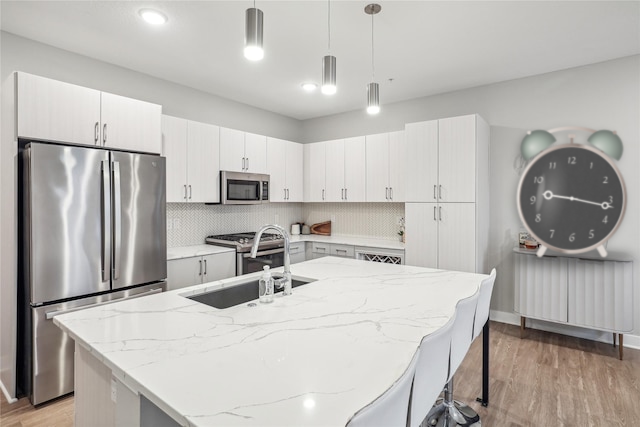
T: 9:17
